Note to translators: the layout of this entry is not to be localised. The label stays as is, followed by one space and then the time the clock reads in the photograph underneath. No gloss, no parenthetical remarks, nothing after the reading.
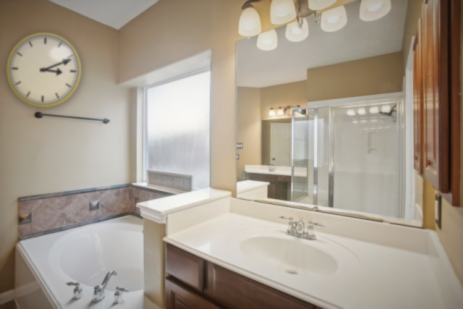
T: 3:11
